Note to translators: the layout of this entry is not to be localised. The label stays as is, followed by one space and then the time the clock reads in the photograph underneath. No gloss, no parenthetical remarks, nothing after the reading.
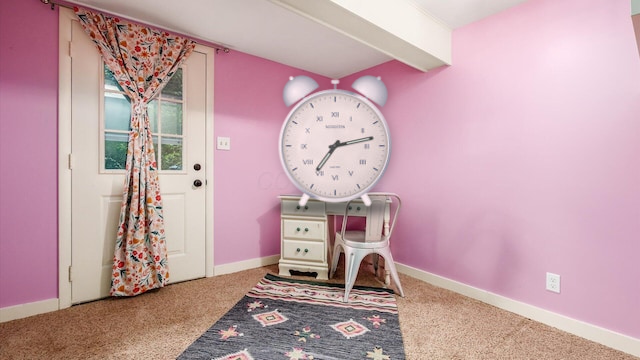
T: 7:13
